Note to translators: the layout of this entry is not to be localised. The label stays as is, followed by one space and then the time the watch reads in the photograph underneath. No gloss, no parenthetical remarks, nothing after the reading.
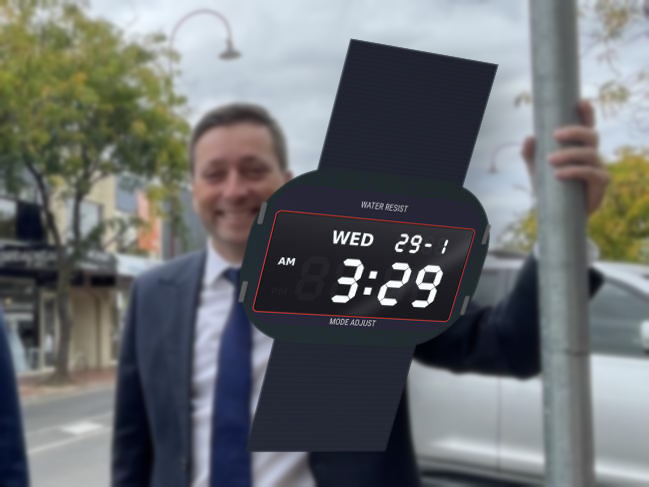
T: 3:29
